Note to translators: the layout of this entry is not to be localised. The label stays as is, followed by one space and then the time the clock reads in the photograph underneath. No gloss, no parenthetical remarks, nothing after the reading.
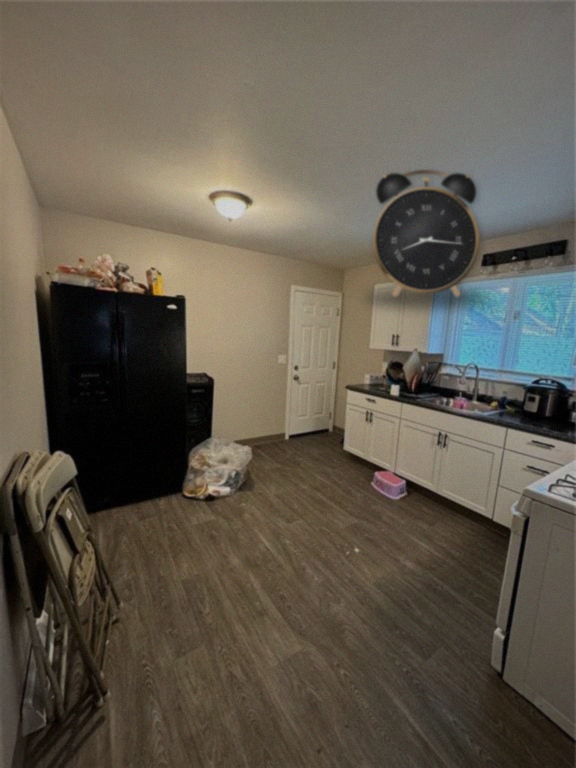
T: 8:16
